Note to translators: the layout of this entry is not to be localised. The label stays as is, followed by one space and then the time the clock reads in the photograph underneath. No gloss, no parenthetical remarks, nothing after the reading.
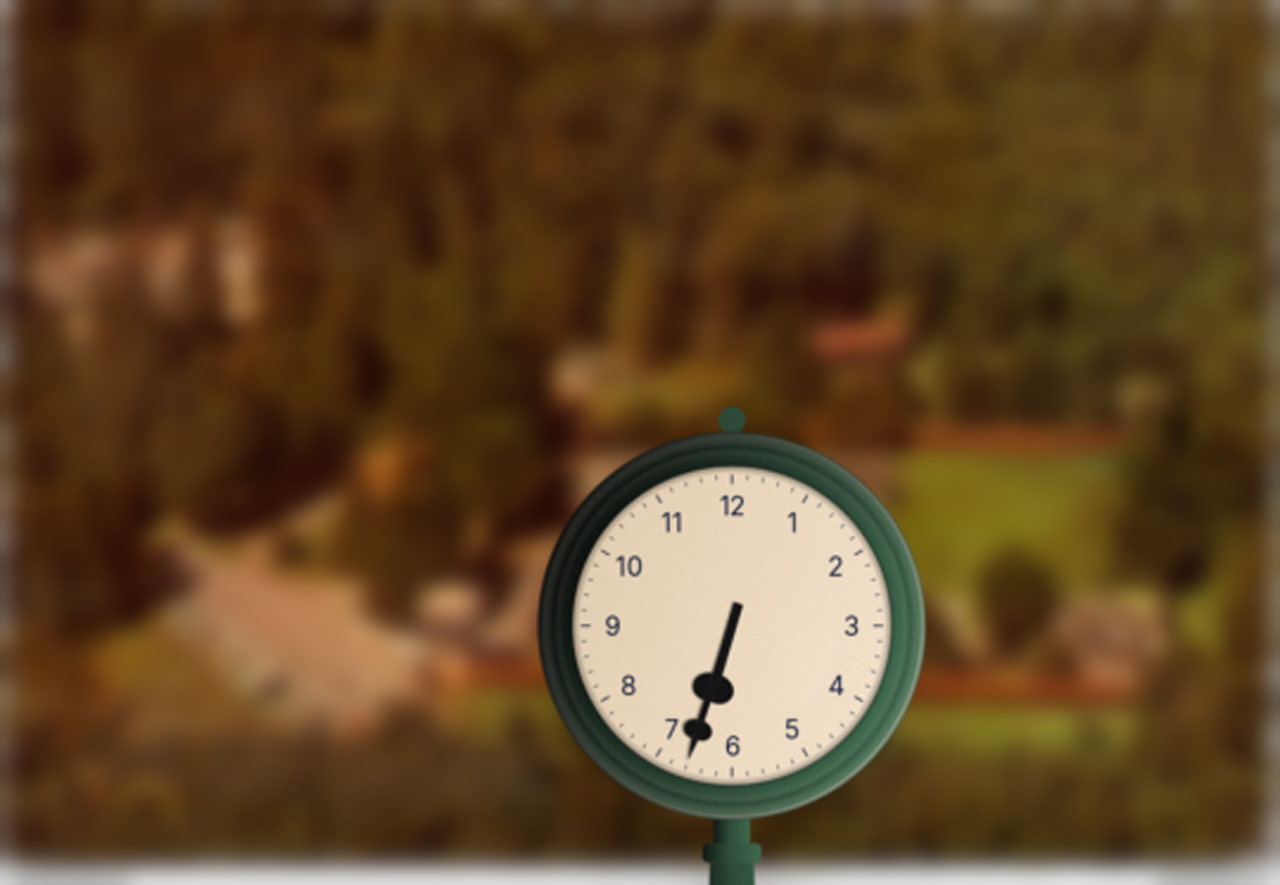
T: 6:33
